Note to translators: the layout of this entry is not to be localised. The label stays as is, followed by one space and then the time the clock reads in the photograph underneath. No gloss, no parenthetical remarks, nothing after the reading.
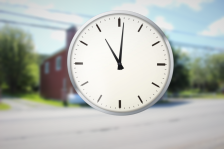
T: 11:01
